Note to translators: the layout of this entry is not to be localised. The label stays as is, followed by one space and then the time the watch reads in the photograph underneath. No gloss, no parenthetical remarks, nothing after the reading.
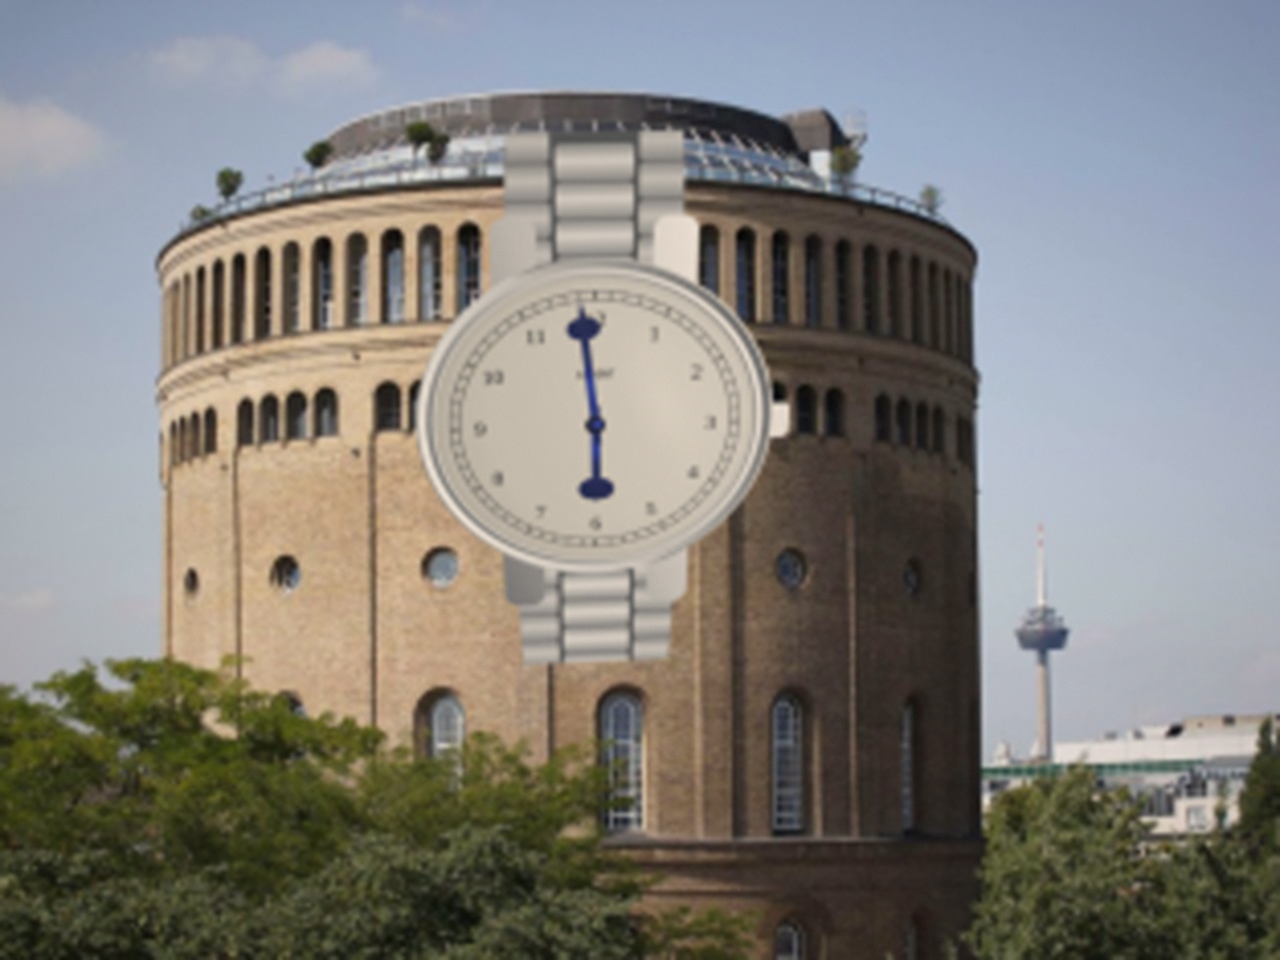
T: 5:59
